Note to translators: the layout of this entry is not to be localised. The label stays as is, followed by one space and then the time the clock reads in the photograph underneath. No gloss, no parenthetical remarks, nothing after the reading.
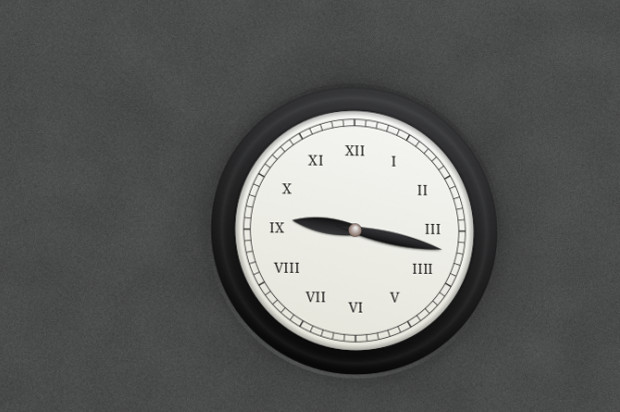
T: 9:17
